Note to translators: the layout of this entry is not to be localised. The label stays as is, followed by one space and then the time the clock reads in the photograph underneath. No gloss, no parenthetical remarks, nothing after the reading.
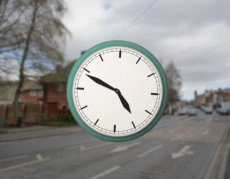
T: 4:49
